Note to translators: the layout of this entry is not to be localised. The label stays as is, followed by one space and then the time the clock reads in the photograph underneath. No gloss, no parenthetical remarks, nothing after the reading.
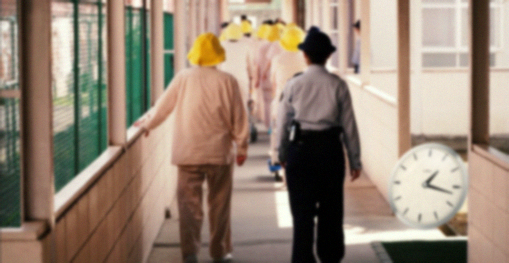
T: 1:17
